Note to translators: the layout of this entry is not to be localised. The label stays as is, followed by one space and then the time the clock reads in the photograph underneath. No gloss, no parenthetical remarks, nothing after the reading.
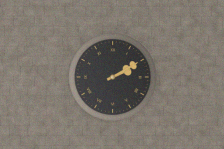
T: 2:10
